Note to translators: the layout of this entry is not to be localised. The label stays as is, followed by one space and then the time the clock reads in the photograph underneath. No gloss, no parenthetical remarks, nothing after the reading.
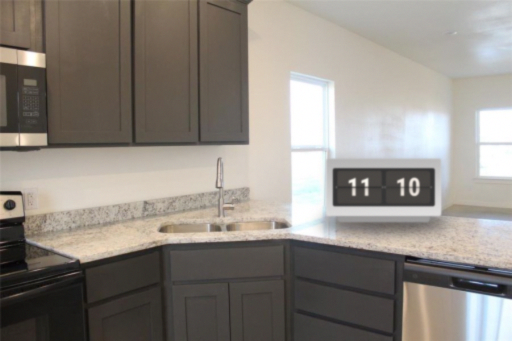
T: 11:10
